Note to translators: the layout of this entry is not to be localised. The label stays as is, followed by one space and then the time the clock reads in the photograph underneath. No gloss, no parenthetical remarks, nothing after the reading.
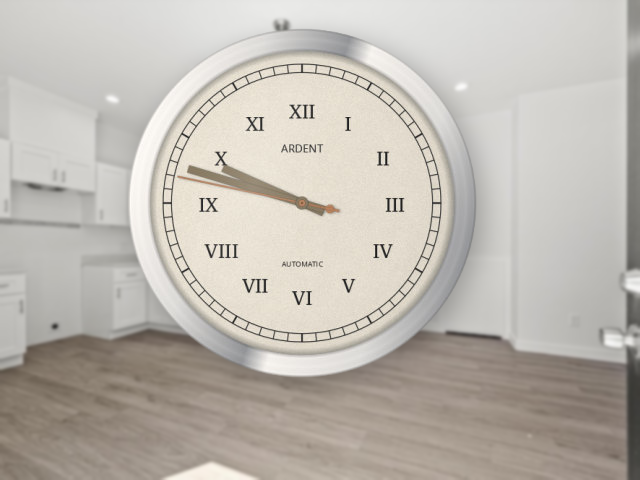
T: 9:47:47
